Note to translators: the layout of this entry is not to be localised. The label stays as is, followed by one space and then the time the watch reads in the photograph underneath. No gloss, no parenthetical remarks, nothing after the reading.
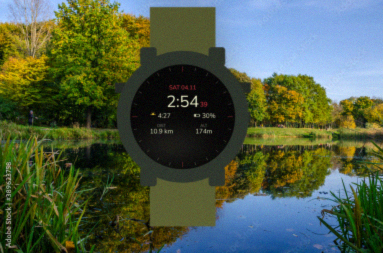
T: 2:54
